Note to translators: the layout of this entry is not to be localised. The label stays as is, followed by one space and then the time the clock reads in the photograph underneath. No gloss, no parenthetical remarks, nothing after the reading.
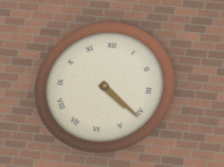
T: 4:21
